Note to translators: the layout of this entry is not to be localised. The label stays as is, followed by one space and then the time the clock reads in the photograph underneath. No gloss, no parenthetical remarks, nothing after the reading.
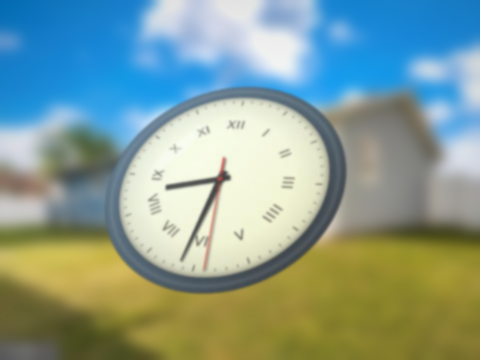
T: 8:31:29
